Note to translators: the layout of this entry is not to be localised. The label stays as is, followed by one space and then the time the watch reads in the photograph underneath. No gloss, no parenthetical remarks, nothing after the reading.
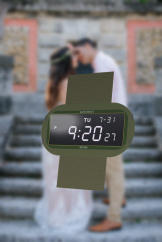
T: 9:20:27
